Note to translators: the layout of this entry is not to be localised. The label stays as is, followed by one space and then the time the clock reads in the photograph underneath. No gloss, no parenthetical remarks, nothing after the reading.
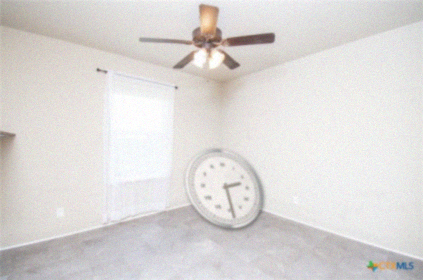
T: 2:29
